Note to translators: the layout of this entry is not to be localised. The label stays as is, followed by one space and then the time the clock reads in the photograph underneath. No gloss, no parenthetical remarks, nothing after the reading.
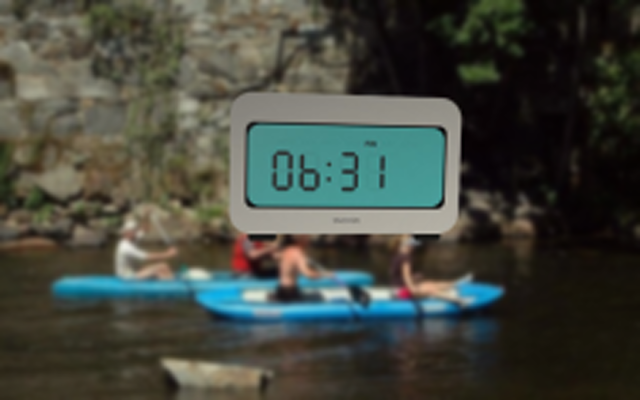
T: 6:31
